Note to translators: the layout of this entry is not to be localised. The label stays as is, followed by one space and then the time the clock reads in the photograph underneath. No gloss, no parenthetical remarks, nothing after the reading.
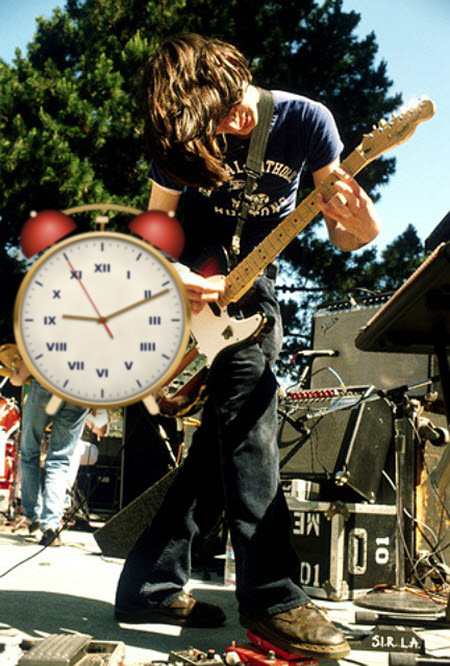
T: 9:10:55
